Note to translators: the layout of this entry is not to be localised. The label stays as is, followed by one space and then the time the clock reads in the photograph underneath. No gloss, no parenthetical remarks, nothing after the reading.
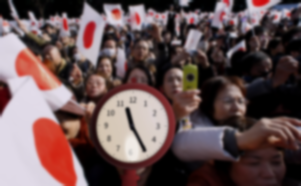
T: 11:25
